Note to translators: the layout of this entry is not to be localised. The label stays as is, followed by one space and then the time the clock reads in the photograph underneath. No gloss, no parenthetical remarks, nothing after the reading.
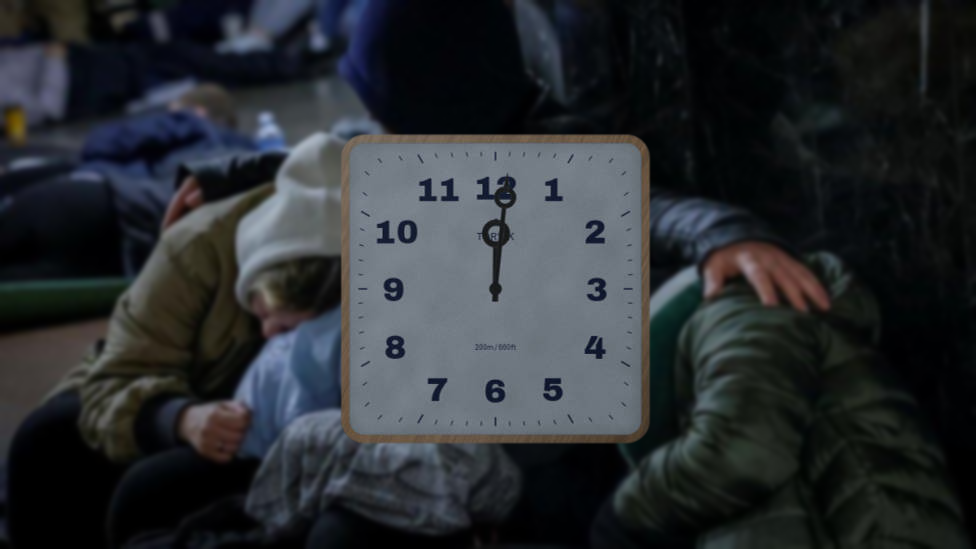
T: 12:01
